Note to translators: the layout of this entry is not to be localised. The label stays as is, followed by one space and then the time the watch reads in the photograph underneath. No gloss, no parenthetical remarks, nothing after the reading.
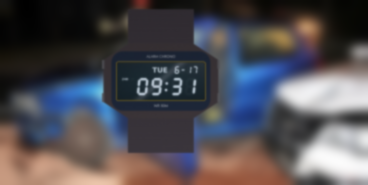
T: 9:31
